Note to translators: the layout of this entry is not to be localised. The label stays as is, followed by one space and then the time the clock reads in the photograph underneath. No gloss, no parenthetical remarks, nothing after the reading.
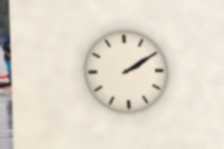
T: 2:10
